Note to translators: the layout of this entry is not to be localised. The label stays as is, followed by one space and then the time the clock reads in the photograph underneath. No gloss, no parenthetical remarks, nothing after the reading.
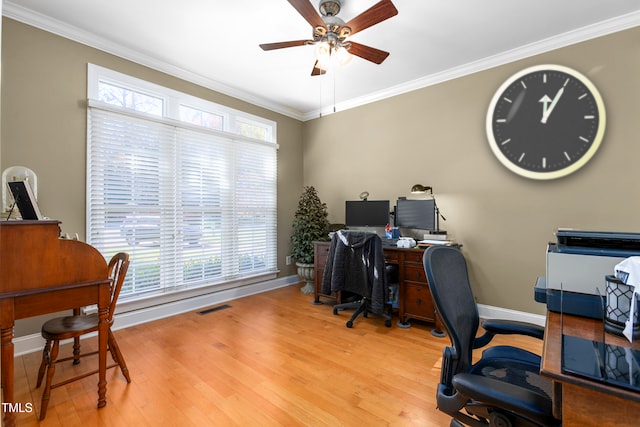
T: 12:05
